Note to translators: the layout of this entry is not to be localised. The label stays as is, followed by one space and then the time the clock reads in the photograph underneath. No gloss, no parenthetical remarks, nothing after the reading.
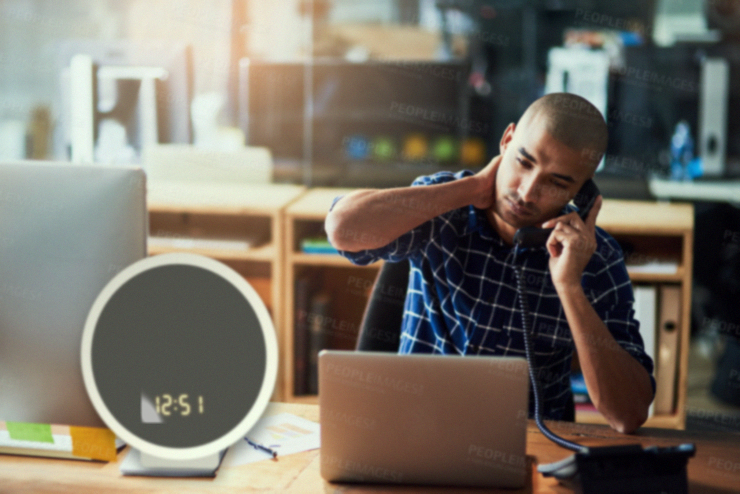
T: 12:51
